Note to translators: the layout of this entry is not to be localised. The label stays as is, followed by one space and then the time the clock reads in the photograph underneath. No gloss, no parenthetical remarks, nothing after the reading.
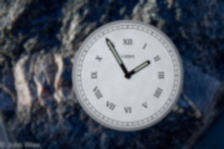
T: 1:55
